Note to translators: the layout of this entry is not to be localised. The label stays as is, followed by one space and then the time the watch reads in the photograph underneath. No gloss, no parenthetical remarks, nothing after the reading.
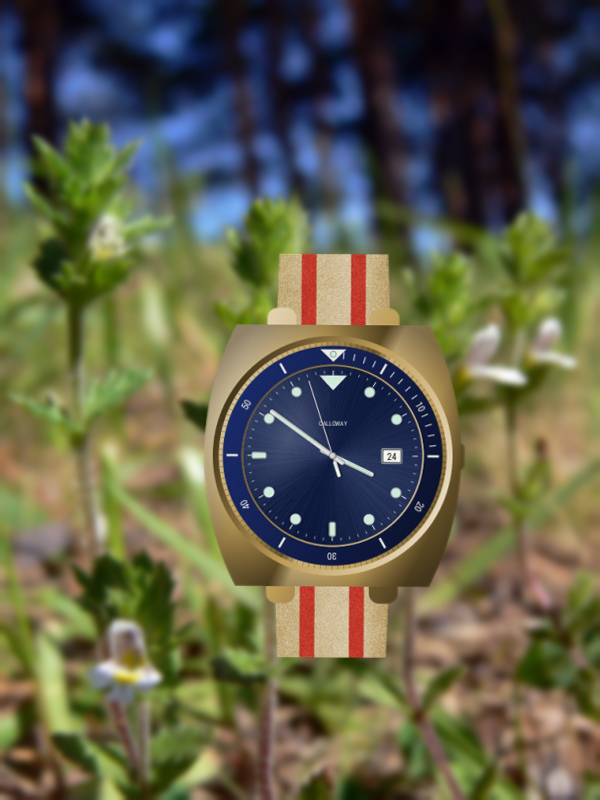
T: 3:50:57
